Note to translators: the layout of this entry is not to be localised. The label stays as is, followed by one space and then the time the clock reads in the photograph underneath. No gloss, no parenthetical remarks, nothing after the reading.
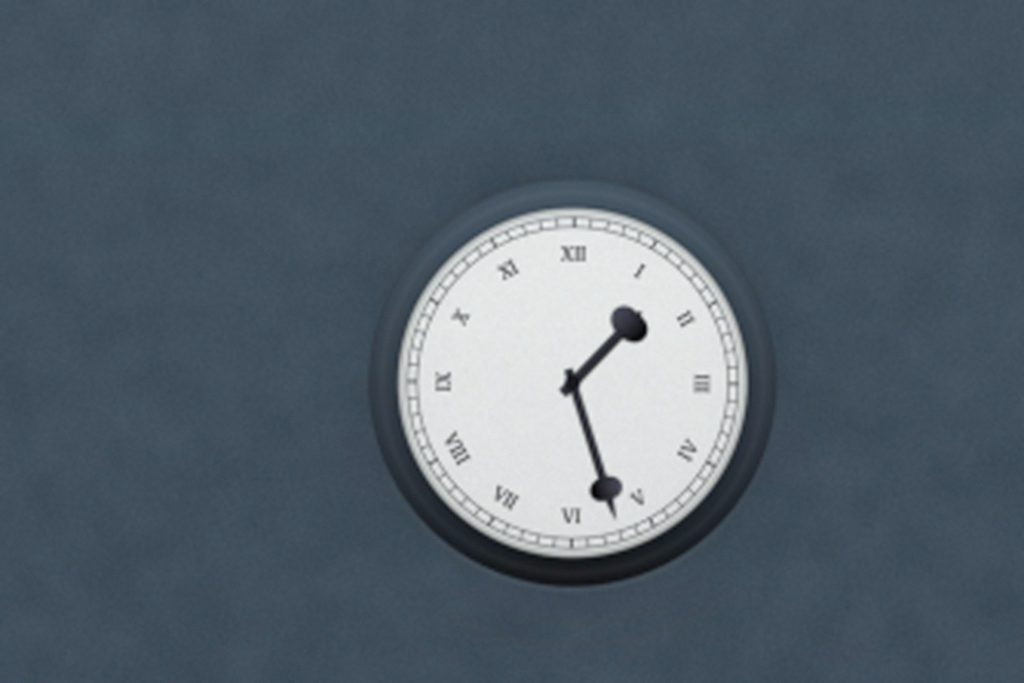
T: 1:27
